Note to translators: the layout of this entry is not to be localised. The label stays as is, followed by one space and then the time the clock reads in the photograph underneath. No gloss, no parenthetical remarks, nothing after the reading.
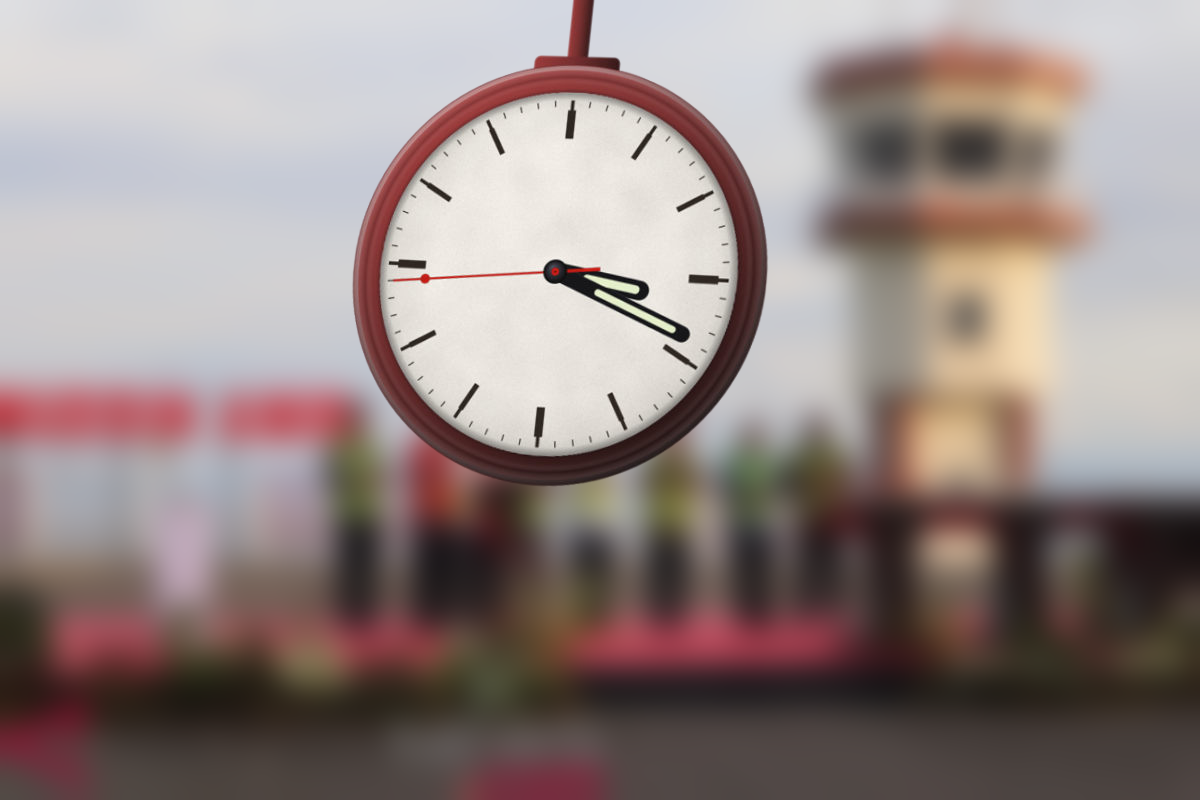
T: 3:18:44
